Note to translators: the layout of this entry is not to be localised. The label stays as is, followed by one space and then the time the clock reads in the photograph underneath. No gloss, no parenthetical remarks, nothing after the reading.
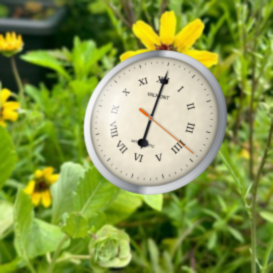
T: 6:00:19
